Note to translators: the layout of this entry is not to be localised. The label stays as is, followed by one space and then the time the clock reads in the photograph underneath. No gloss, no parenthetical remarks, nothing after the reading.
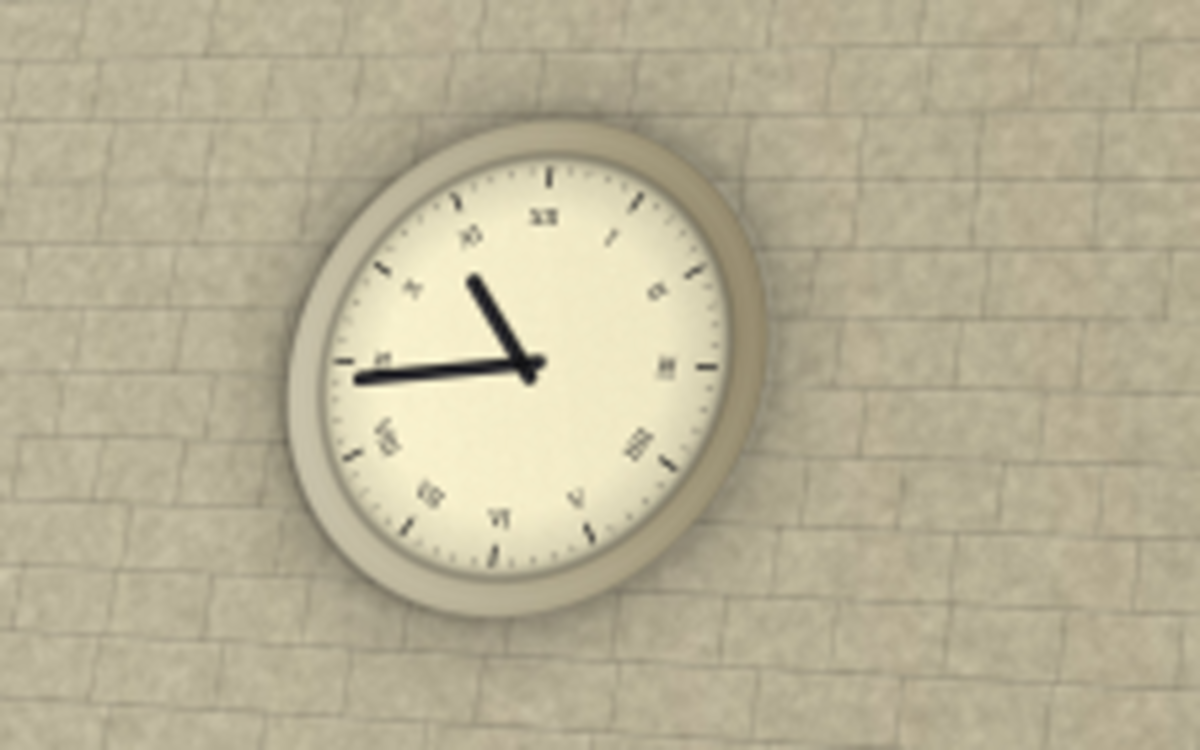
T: 10:44
